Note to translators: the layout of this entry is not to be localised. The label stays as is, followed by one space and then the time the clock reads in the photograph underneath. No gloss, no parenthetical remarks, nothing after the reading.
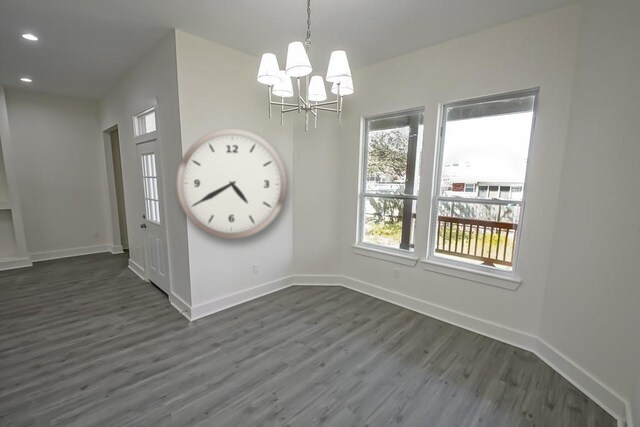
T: 4:40
